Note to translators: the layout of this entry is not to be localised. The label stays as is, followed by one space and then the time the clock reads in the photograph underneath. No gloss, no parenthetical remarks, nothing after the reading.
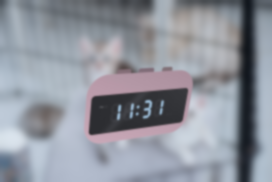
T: 11:31
